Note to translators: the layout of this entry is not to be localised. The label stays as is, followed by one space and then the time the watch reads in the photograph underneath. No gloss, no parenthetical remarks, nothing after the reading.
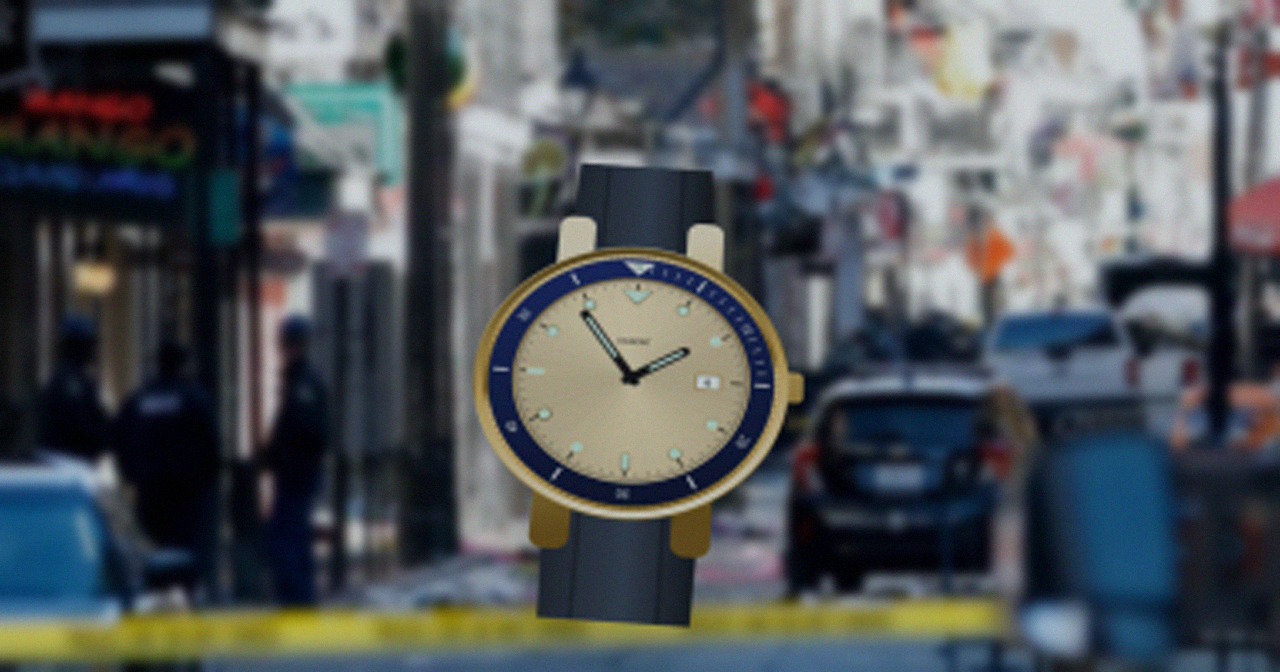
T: 1:54
